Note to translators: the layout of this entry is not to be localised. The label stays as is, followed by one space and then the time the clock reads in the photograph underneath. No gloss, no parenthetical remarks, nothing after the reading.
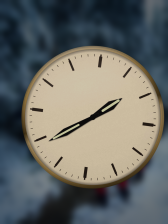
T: 1:39
